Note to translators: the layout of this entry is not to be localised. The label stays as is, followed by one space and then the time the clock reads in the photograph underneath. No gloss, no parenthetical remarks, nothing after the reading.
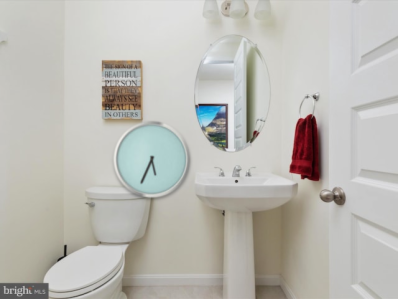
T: 5:34
